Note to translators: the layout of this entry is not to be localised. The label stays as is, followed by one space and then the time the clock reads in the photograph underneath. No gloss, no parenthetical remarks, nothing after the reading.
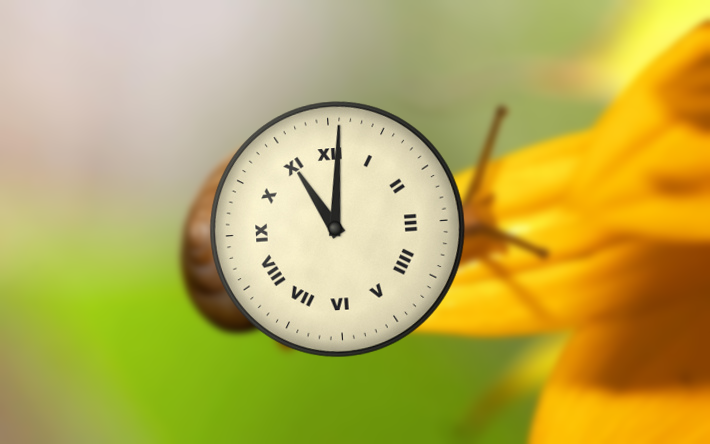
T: 11:01
